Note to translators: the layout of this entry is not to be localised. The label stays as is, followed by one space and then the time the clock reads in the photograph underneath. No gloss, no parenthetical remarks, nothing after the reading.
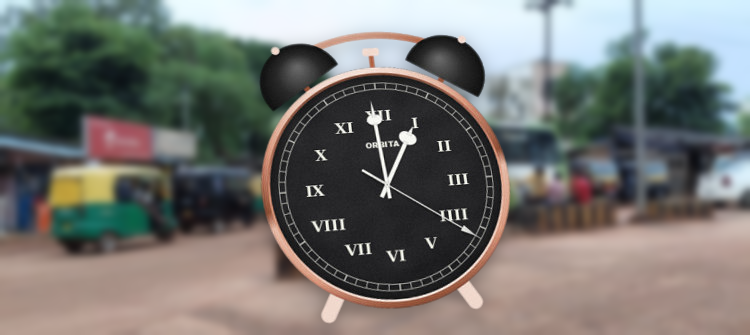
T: 12:59:21
